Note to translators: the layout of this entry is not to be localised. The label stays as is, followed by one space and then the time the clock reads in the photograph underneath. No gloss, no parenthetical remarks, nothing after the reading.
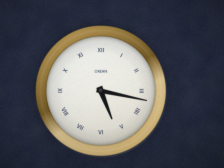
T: 5:17
